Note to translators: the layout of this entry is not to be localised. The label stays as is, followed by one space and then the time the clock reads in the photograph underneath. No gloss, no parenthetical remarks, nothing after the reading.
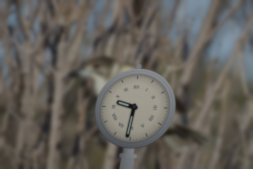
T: 9:31
